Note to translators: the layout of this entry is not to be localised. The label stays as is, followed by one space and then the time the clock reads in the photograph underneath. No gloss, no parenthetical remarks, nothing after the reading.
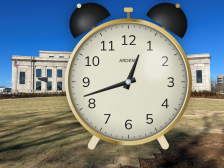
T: 12:42
